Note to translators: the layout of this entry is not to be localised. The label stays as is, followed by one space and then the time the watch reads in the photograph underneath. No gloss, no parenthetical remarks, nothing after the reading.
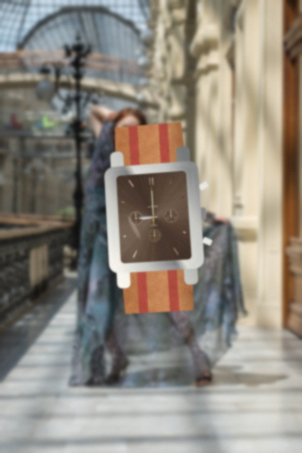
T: 9:00
